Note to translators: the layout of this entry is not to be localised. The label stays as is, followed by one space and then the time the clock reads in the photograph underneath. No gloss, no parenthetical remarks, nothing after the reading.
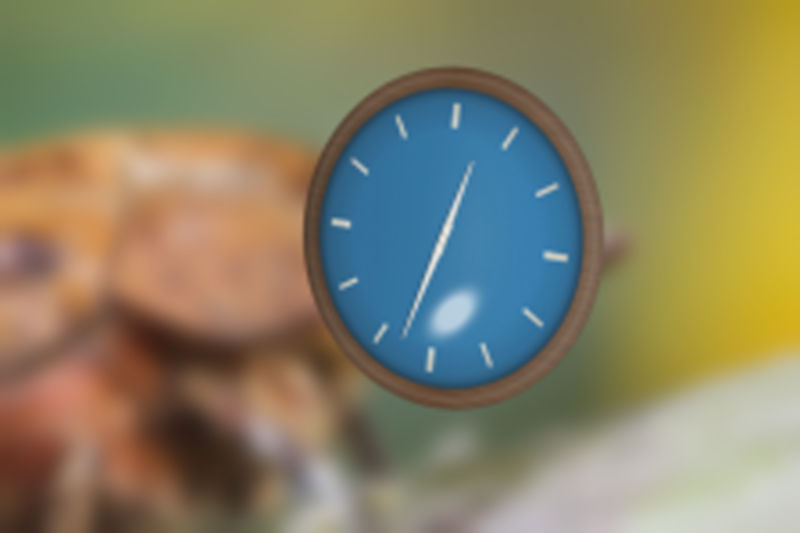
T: 12:33
